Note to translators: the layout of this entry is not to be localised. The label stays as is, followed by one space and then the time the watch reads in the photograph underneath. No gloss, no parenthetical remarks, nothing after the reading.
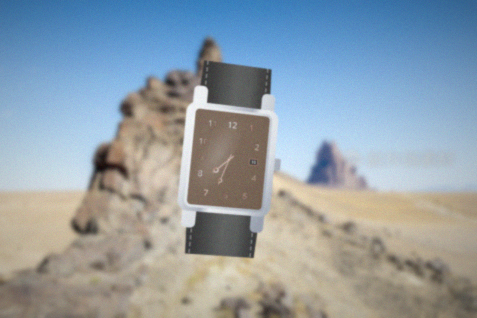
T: 7:33
